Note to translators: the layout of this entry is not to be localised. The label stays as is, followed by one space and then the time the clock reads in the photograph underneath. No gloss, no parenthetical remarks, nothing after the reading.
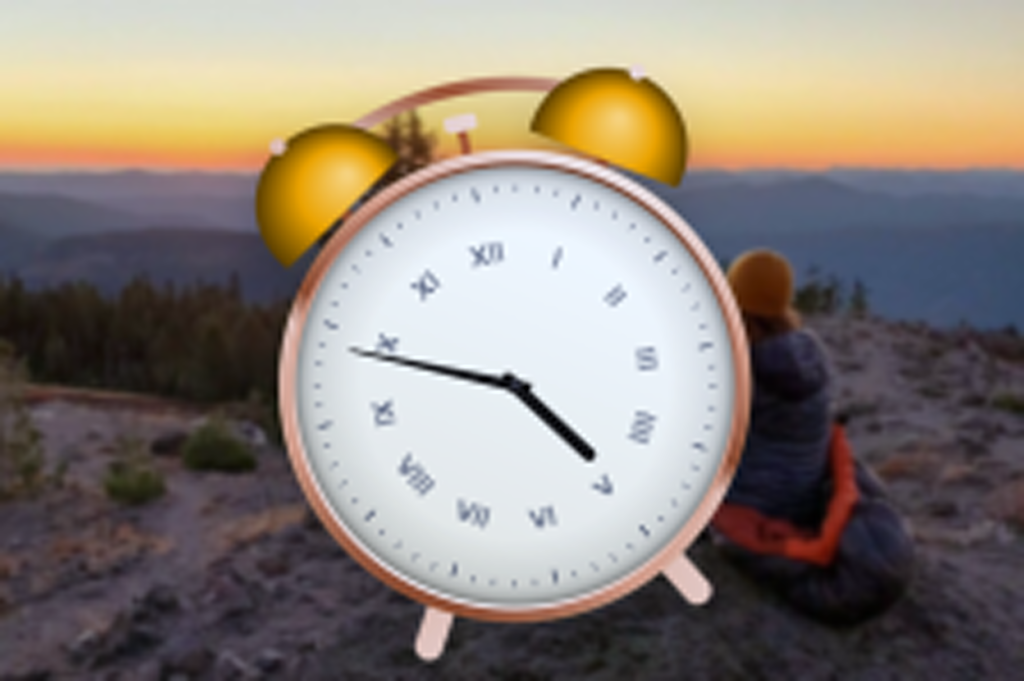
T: 4:49
